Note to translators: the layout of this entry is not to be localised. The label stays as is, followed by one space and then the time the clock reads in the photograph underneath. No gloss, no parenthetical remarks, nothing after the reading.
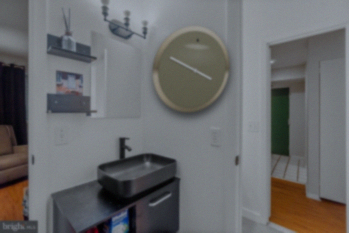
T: 3:49
